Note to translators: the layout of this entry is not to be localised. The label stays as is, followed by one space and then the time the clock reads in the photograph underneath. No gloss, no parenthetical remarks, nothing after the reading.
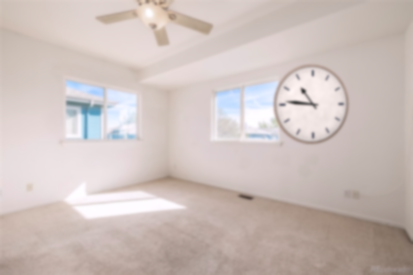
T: 10:46
